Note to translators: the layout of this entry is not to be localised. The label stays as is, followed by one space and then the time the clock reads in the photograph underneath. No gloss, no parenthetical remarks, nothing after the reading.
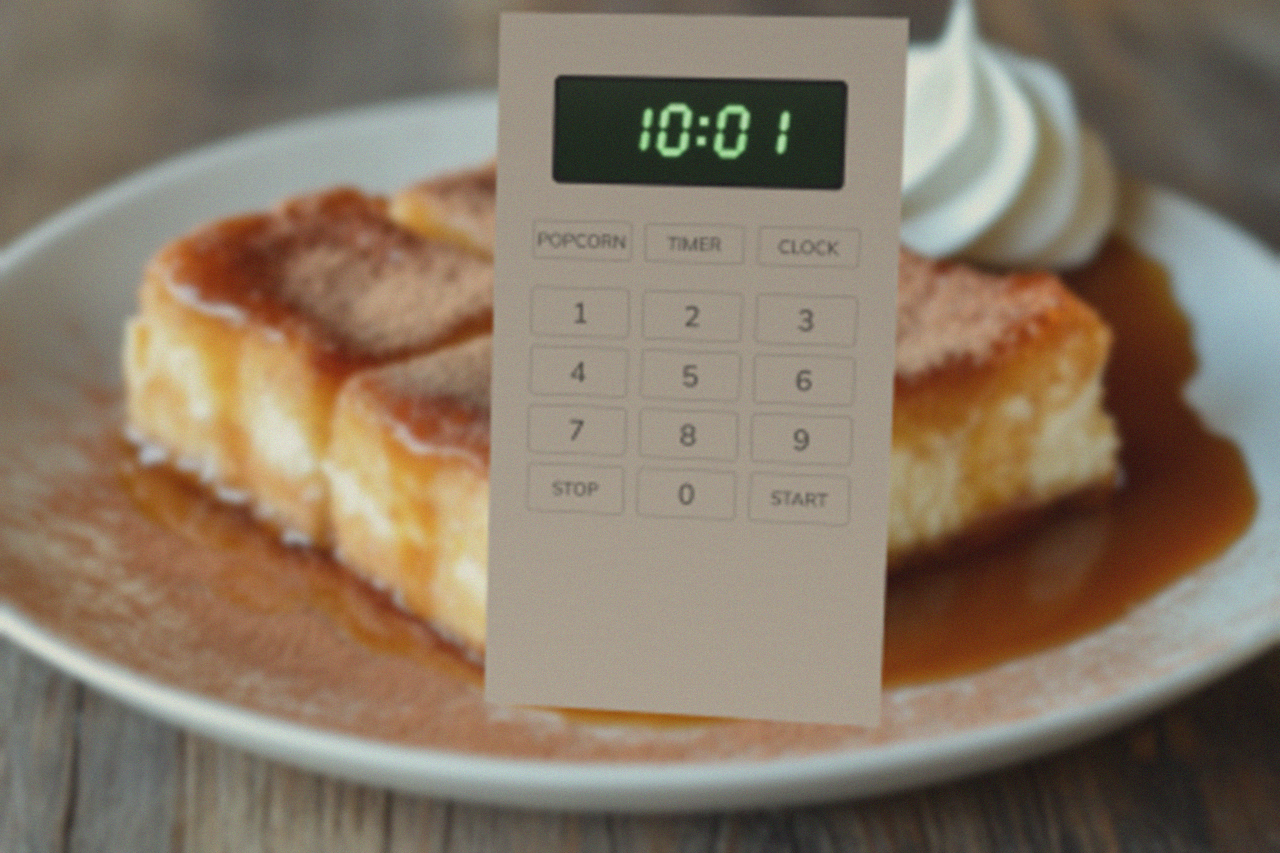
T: 10:01
